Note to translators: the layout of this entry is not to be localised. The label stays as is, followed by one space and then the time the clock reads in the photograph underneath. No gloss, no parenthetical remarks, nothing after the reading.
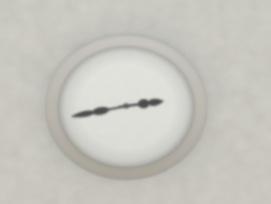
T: 2:43
